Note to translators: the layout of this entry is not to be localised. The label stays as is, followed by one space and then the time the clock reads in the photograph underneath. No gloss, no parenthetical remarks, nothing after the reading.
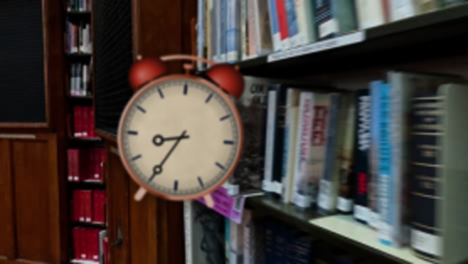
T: 8:35
